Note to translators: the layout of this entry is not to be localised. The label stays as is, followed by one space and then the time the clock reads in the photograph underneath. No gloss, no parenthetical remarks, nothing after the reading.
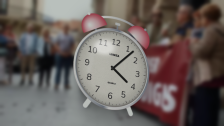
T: 4:07
